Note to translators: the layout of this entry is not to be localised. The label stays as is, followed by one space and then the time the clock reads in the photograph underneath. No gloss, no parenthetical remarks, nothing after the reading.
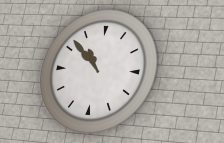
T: 10:52
